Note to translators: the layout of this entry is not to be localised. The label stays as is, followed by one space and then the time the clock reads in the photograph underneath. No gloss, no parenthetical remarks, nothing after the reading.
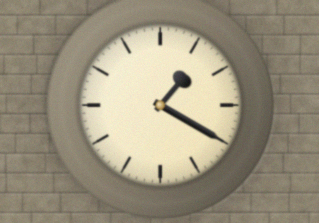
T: 1:20
